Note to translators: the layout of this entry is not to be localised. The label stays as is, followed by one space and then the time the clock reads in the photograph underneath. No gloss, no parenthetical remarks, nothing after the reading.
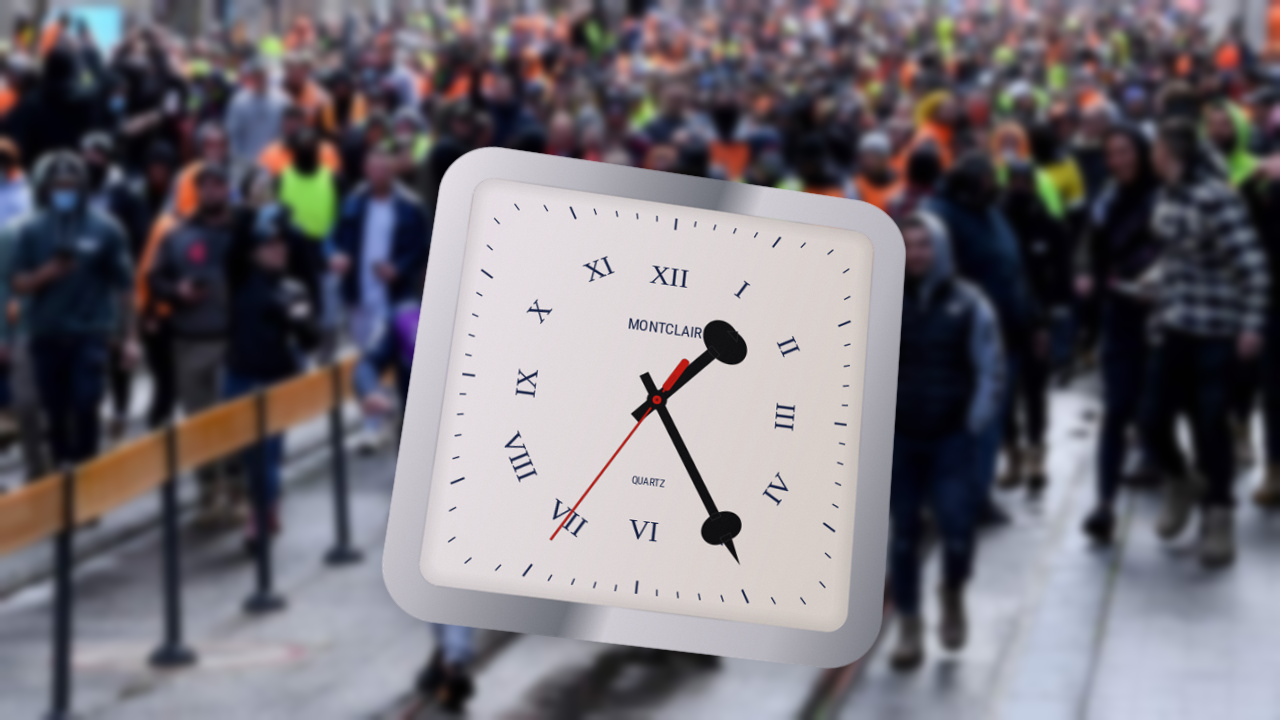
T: 1:24:35
